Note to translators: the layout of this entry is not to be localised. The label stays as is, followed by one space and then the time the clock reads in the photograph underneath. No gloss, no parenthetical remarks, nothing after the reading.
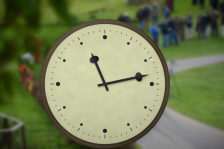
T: 11:13
